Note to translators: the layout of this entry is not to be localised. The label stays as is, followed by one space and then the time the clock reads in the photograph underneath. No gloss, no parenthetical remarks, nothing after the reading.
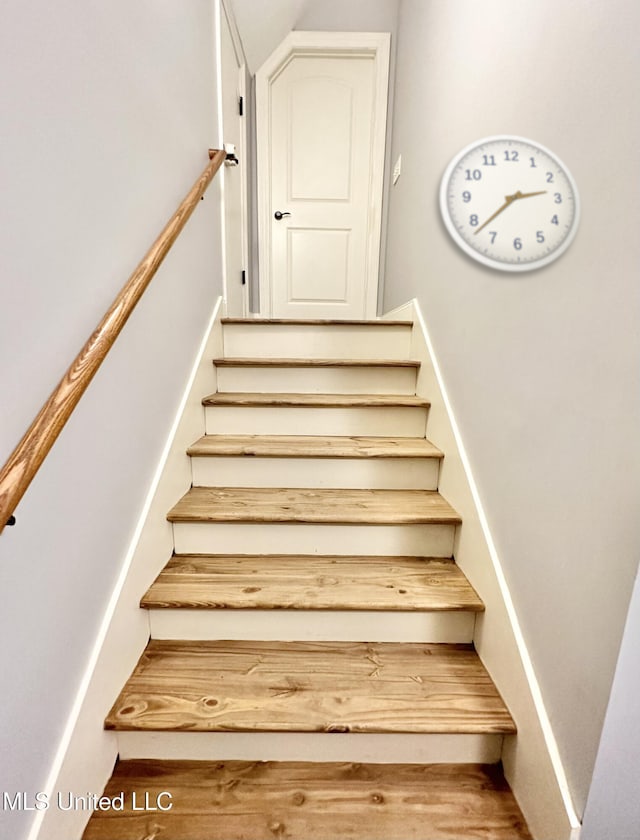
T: 2:38
